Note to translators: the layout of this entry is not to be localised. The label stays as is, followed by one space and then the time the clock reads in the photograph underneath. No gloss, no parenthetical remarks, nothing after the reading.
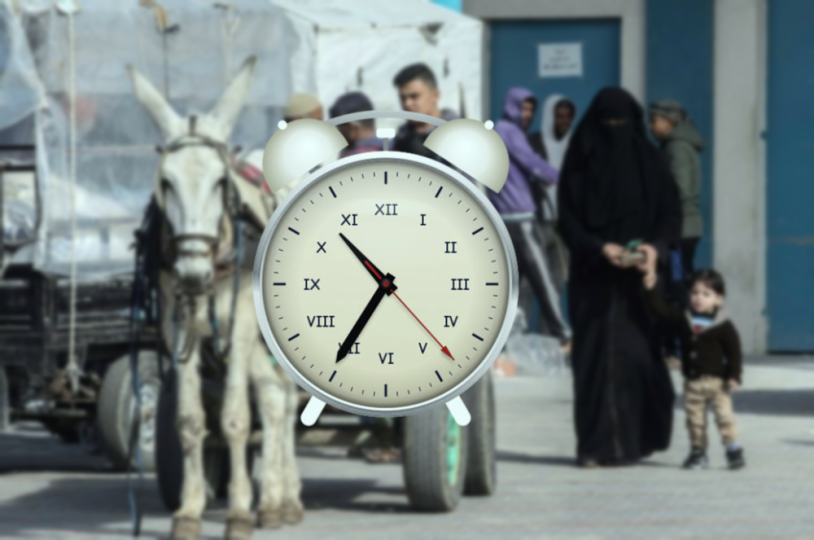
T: 10:35:23
